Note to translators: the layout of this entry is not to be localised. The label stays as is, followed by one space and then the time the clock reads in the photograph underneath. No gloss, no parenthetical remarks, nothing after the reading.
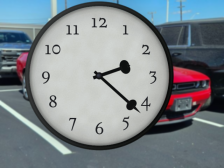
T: 2:22
